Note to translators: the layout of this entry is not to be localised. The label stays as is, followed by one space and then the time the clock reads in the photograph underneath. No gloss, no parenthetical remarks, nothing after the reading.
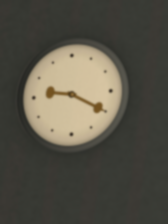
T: 9:20
